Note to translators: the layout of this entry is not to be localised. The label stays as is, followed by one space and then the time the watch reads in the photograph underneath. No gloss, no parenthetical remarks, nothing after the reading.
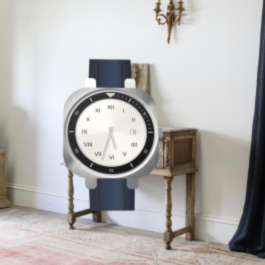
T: 5:33
